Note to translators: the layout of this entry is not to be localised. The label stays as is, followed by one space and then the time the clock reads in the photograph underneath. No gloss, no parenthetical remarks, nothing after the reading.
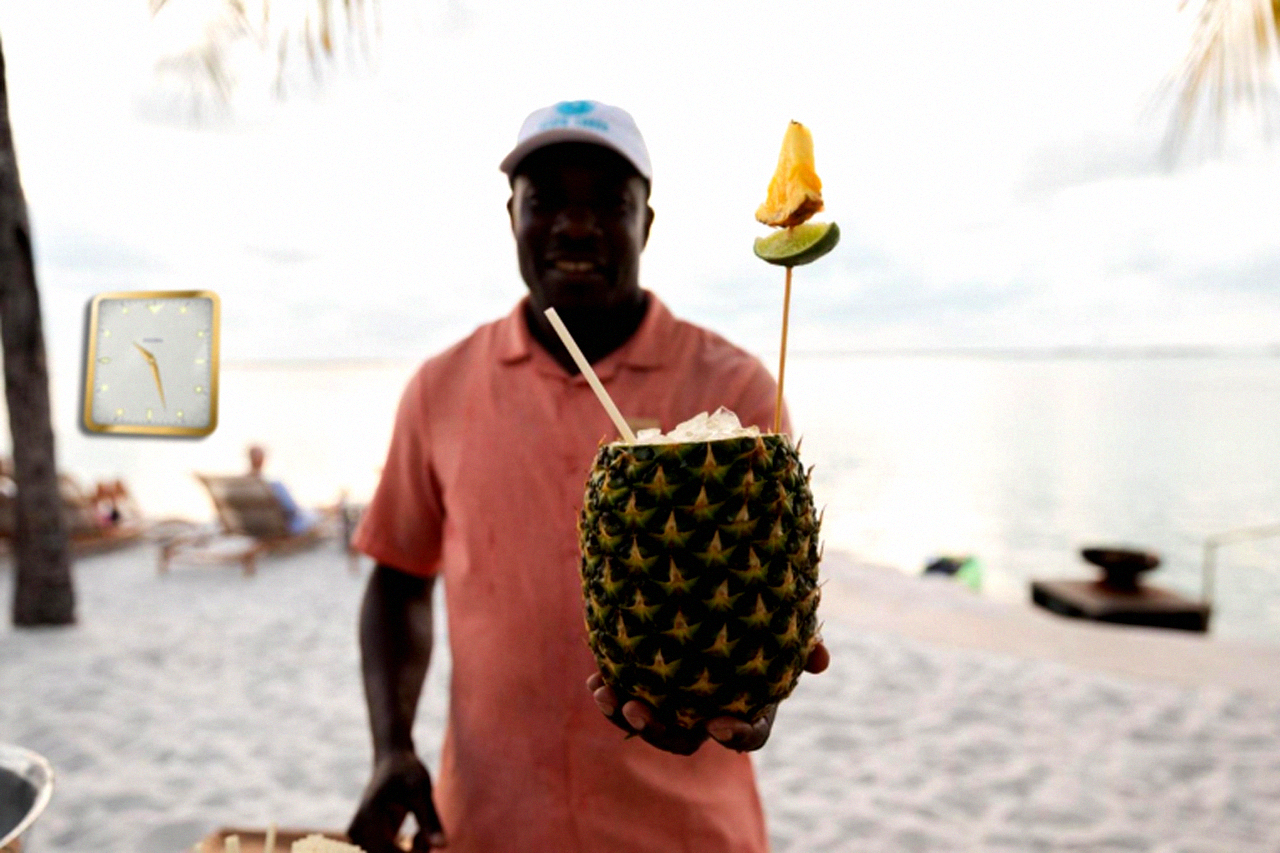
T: 10:27
